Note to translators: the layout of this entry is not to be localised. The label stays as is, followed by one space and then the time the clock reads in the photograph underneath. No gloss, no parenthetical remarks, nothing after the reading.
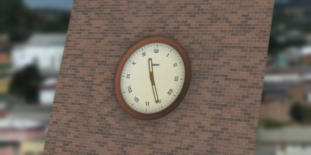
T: 11:26
